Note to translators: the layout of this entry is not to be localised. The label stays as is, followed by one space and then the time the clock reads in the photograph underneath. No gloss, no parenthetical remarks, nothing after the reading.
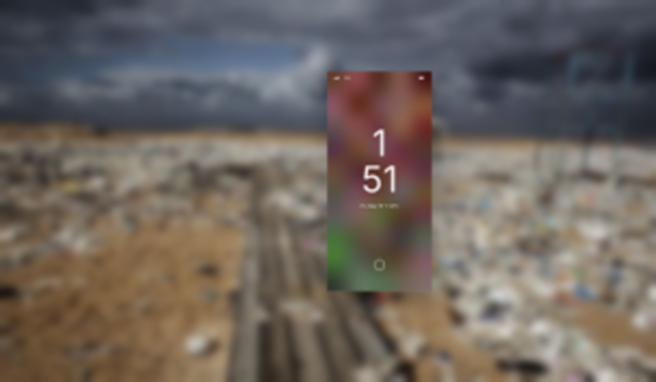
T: 1:51
